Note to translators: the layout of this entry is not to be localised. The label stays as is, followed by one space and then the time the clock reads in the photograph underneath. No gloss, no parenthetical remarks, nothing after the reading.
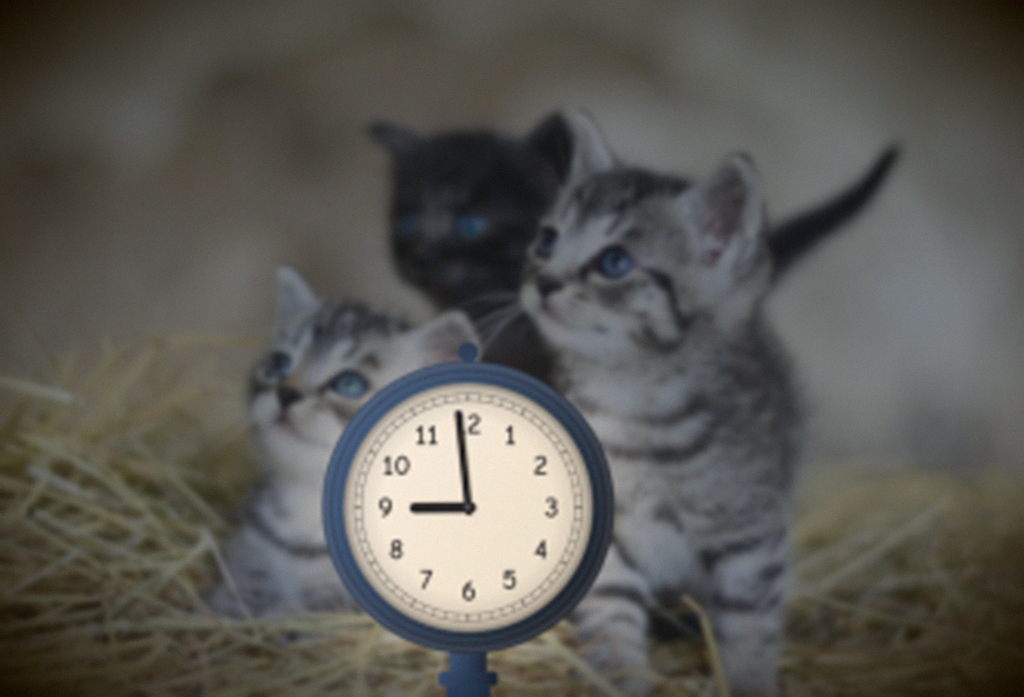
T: 8:59
